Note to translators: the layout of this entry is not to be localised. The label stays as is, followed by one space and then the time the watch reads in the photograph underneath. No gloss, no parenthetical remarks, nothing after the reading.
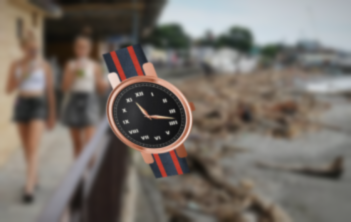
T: 11:18
